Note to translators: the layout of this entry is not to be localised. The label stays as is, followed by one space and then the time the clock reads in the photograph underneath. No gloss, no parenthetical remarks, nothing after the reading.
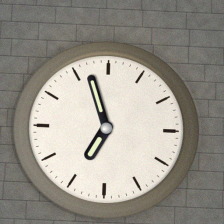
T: 6:57
